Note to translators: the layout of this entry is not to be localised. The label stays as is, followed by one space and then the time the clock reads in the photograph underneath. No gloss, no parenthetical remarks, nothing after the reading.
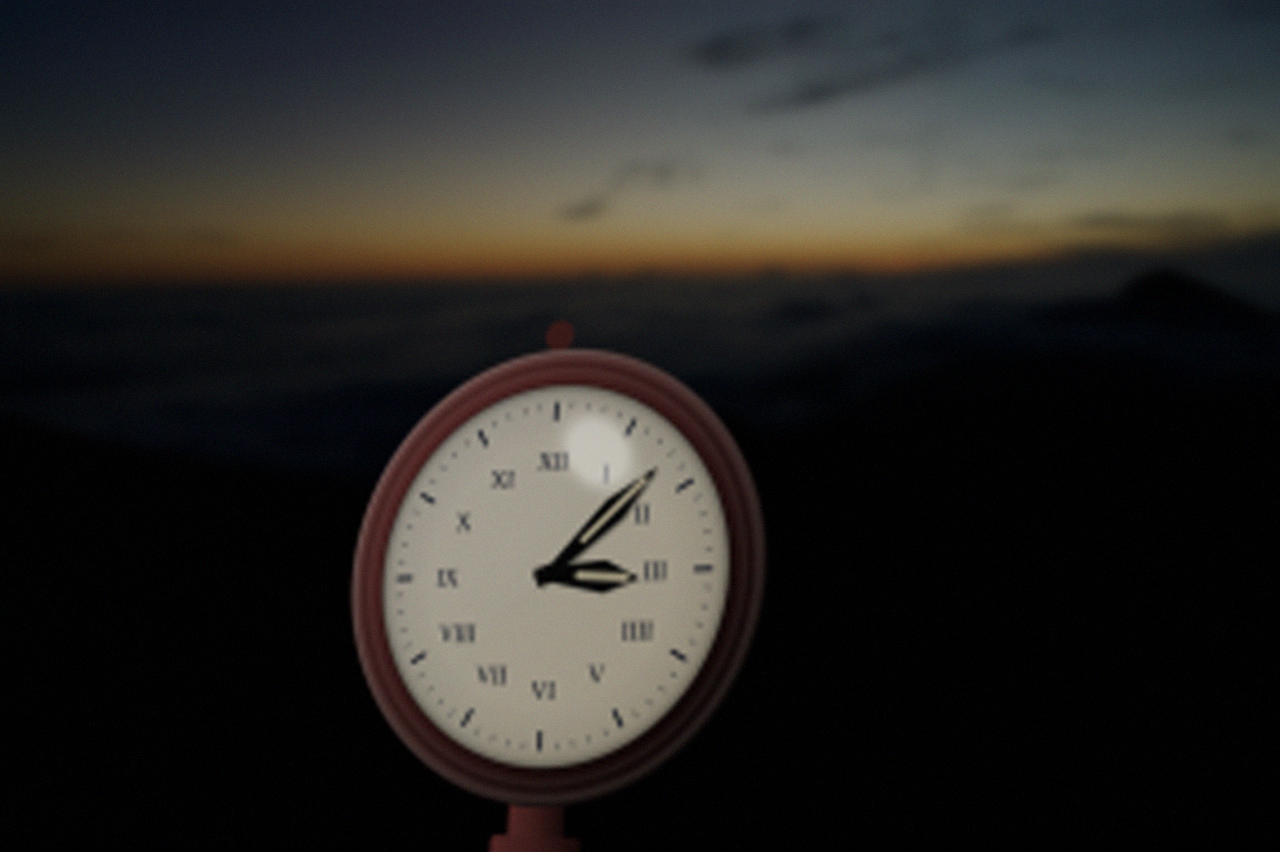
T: 3:08
